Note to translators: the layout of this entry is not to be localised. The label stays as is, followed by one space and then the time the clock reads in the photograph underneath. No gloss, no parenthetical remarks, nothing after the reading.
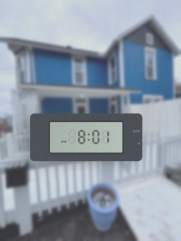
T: 8:01
